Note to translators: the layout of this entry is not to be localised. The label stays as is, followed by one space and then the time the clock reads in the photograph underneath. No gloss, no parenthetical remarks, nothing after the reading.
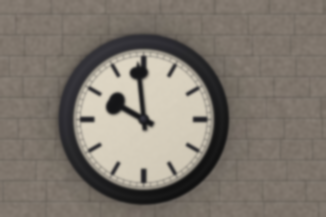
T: 9:59
